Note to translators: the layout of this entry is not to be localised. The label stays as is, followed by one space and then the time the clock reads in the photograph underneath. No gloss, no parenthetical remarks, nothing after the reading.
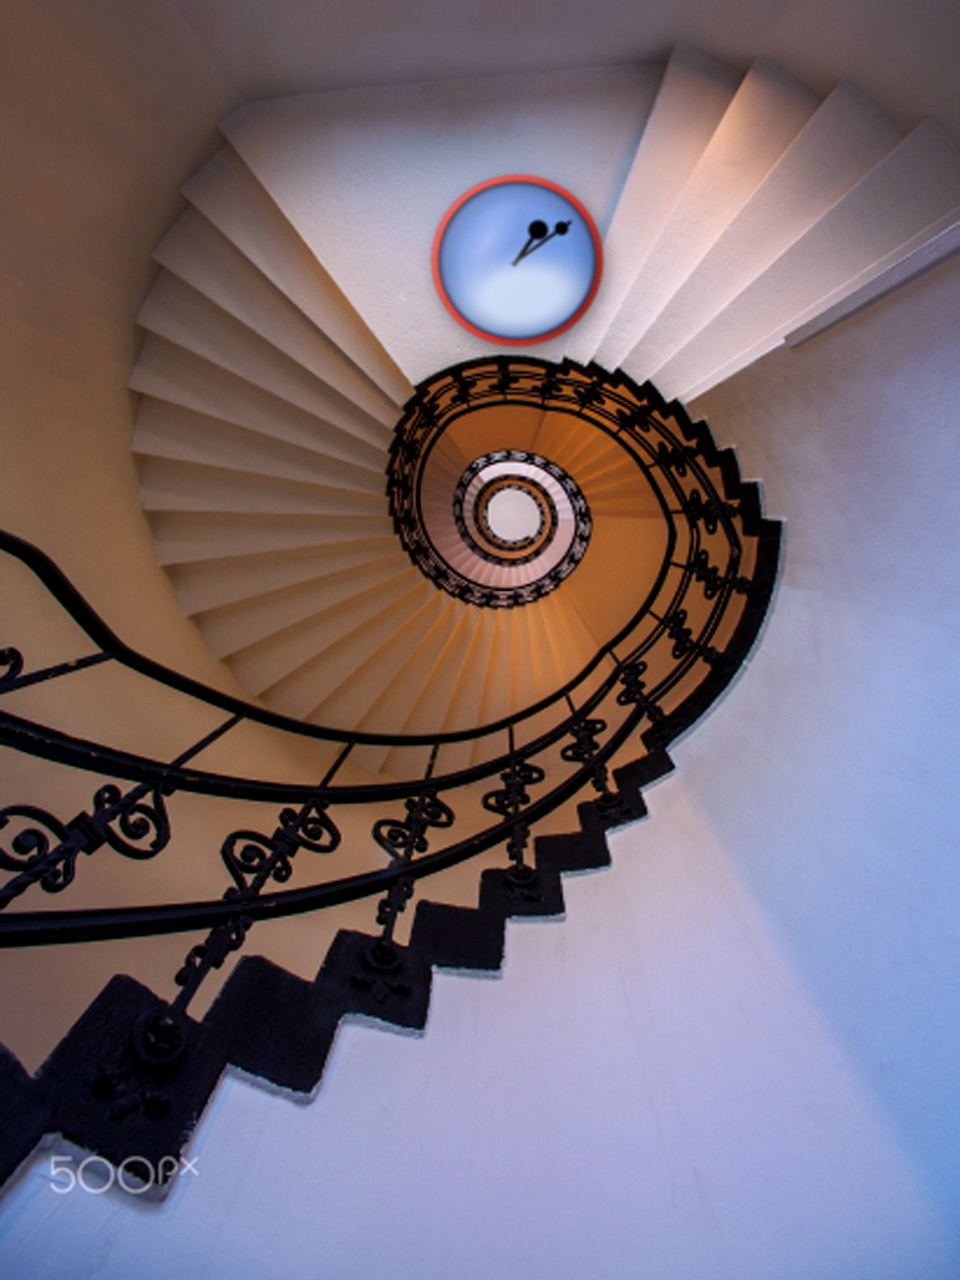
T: 1:09
